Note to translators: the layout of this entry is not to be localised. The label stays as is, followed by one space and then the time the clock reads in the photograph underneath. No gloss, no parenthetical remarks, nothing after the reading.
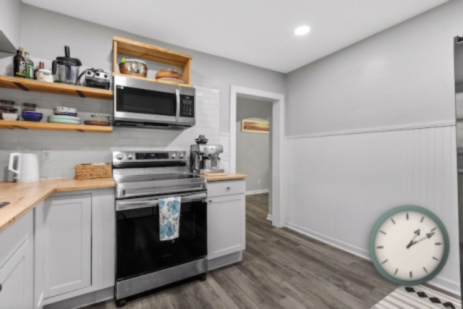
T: 1:11
